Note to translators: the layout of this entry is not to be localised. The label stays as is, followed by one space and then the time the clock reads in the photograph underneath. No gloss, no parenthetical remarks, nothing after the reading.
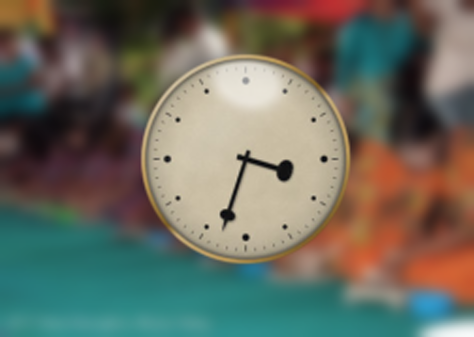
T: 3:33
